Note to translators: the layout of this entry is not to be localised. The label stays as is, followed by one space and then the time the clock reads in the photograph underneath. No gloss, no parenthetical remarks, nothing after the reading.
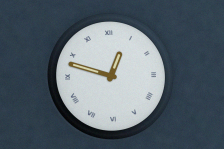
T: 12:48
